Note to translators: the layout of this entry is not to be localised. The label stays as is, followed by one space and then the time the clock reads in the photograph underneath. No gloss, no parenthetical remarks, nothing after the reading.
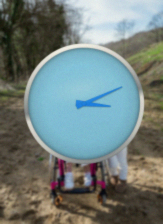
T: 3:11
